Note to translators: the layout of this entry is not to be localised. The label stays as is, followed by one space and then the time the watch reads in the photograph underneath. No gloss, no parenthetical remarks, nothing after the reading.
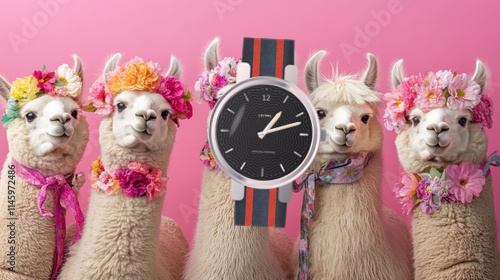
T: 1:12
